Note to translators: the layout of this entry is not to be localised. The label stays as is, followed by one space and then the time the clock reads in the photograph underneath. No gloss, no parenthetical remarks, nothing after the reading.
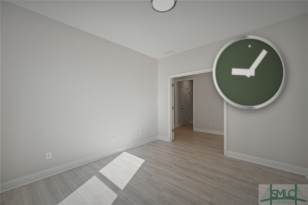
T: 9:06
